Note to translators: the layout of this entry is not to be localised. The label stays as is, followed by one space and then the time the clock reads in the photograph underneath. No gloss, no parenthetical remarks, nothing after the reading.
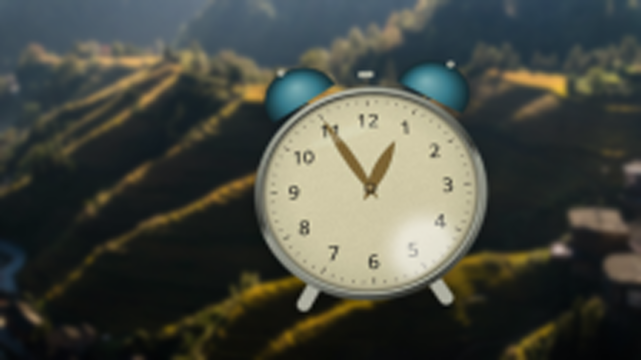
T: 12:55
